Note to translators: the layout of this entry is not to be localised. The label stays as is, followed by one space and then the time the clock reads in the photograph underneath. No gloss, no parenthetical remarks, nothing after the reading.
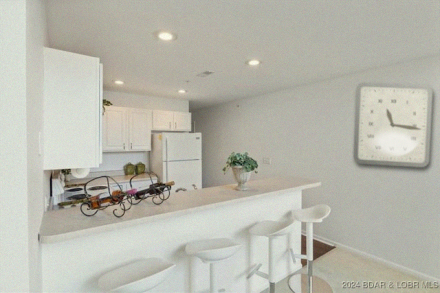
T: 11:16
